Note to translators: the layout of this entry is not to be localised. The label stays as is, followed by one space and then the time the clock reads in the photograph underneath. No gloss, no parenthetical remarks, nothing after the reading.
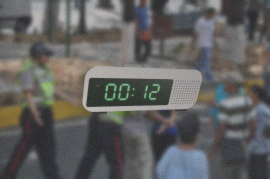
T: 0:12
